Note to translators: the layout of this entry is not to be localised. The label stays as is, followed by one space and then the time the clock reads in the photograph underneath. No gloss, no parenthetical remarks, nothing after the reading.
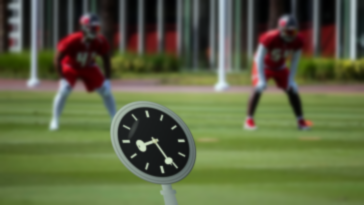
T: 8:26
